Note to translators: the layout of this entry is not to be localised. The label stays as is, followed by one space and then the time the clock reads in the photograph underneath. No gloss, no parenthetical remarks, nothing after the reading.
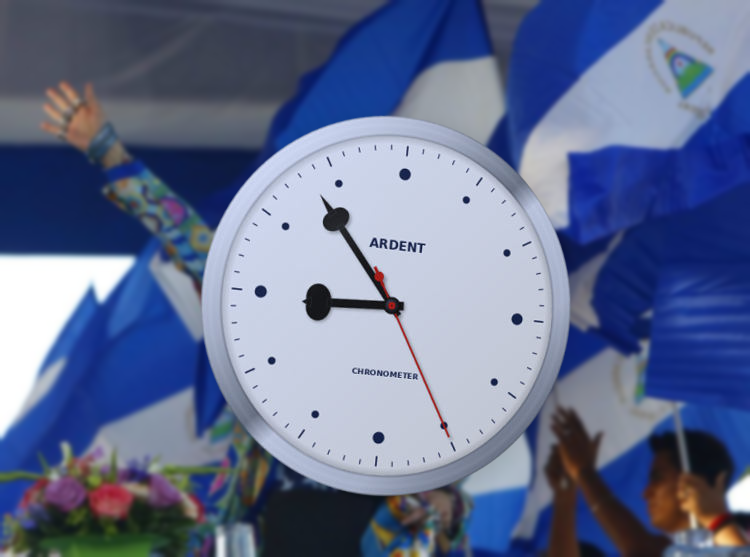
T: 8:53:25
